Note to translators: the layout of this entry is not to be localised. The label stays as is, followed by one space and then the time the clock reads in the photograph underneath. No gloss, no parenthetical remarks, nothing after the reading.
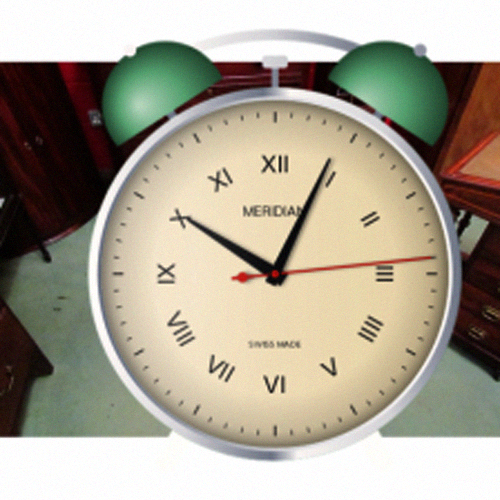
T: 10:04:14
